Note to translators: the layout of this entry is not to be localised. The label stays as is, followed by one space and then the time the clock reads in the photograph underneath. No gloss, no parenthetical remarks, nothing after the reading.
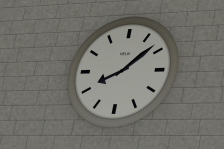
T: 8:08
